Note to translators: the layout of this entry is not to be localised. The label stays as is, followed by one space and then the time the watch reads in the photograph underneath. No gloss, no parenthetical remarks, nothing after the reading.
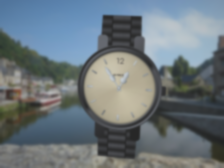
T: 12:54
